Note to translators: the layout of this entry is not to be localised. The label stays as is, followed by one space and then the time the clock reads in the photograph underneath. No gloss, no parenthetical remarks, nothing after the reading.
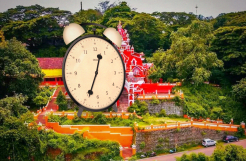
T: 12:34
